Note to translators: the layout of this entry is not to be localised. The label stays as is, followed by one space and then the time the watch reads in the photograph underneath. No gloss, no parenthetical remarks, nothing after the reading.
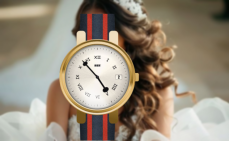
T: 4:53
